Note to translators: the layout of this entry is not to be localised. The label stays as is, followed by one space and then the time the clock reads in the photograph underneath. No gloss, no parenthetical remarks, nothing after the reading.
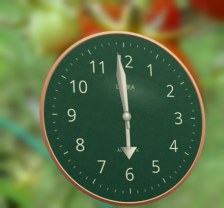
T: 5:59
